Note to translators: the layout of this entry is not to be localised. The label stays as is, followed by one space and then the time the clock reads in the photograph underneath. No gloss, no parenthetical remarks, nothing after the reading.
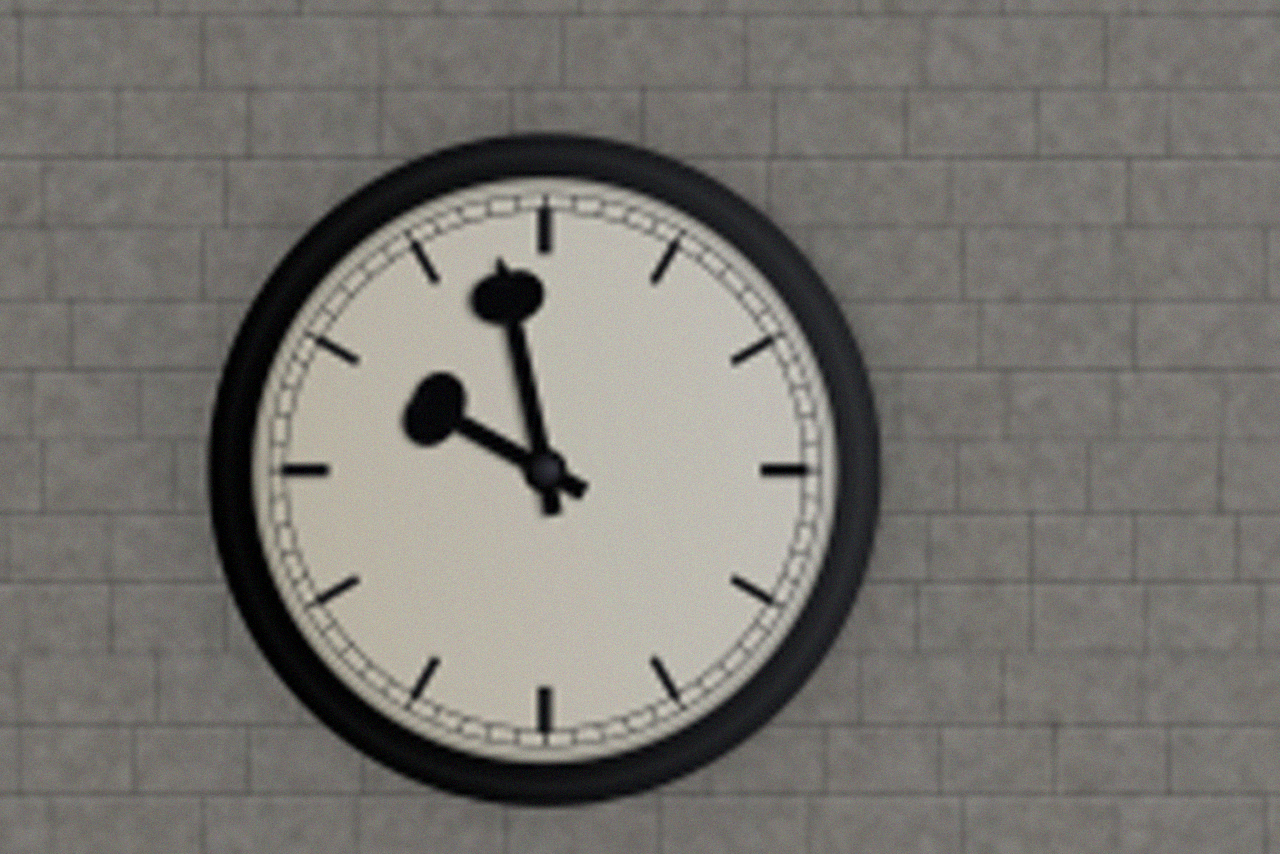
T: 9:58
